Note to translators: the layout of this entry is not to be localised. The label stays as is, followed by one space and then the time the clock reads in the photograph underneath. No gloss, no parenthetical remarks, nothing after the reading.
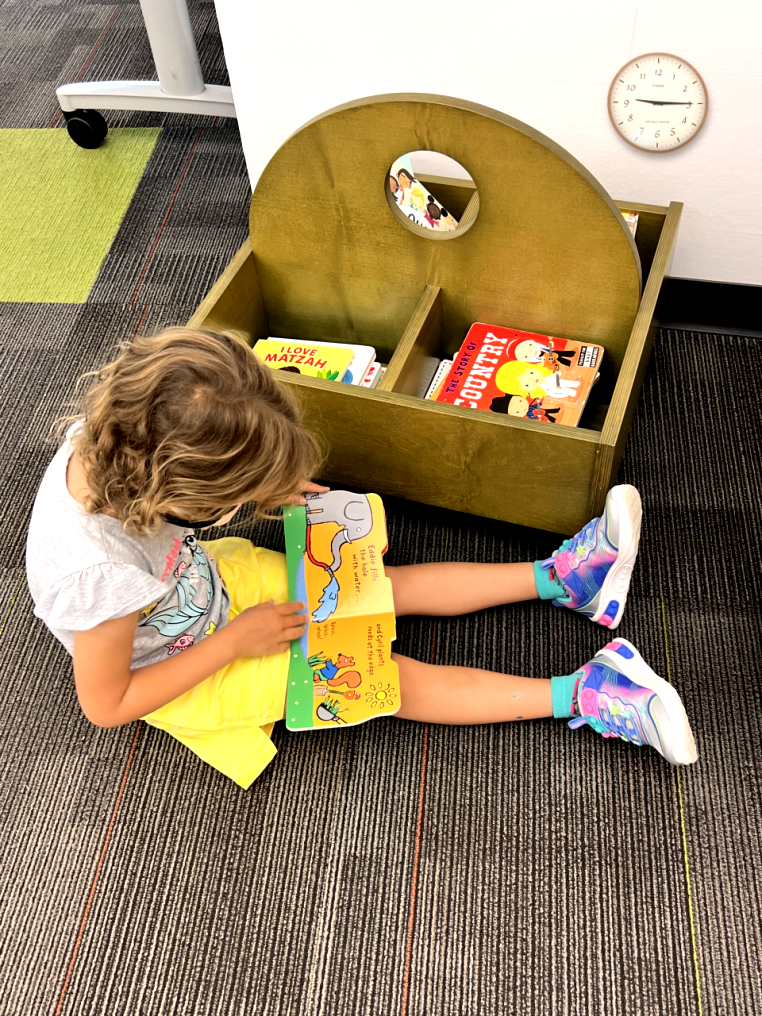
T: 9:15
